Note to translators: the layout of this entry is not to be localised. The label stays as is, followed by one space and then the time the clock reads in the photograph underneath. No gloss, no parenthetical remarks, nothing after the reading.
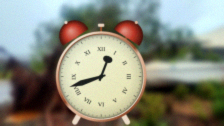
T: 12:42
